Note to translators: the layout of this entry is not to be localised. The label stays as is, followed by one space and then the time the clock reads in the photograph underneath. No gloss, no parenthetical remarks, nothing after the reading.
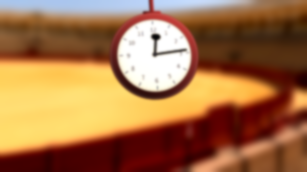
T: 12:14
